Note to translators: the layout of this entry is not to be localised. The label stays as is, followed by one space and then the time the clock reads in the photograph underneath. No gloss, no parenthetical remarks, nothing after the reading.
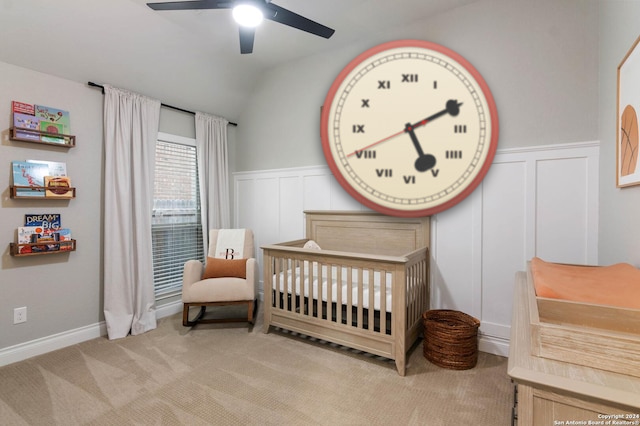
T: 5:10:41
